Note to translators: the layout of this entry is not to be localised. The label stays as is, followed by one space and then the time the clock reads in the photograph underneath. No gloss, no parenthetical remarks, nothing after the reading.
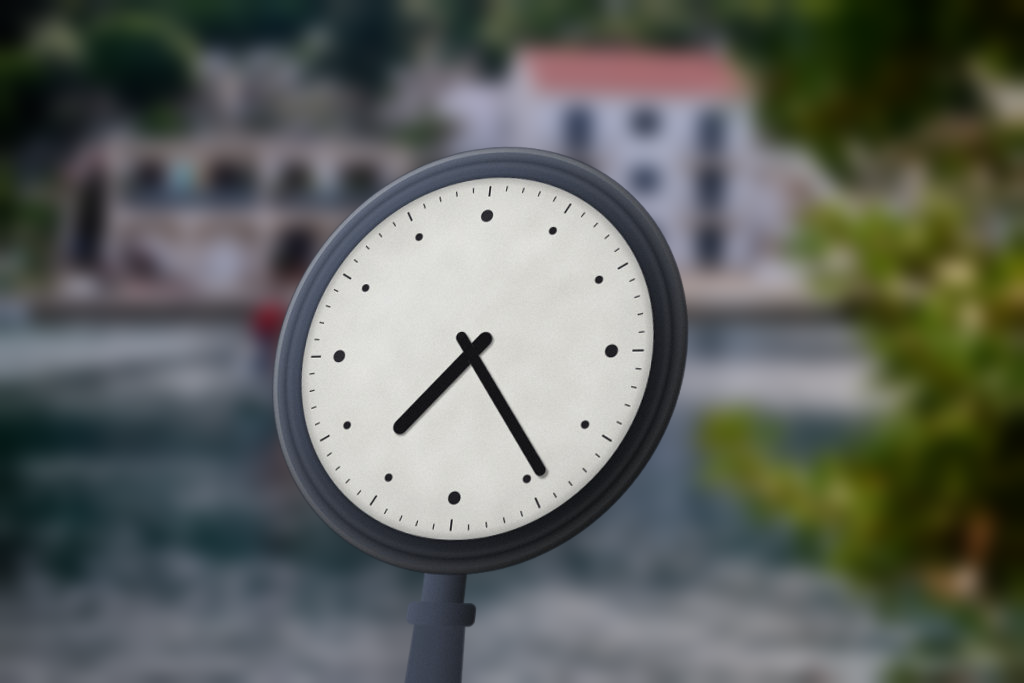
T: 7:24
